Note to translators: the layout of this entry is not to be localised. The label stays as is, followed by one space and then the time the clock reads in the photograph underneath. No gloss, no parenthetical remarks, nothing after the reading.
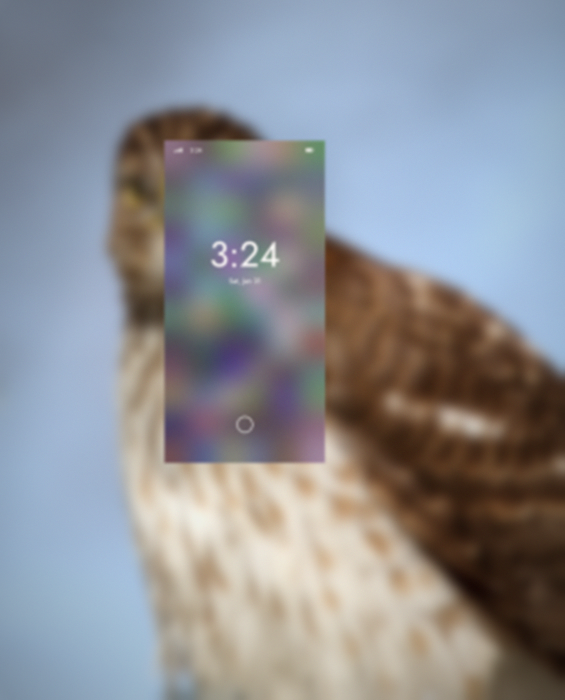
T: 3:24
